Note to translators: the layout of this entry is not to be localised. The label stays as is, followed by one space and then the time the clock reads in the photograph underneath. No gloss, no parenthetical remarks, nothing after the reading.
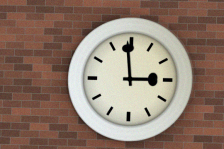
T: 2:59
